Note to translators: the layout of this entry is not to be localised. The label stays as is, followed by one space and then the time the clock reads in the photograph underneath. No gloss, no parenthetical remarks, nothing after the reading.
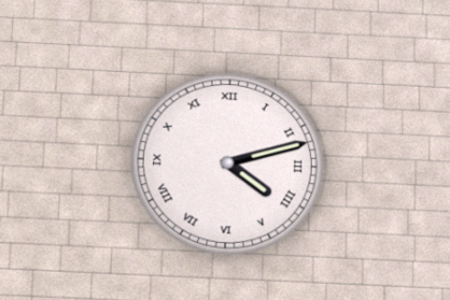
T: 4:12
